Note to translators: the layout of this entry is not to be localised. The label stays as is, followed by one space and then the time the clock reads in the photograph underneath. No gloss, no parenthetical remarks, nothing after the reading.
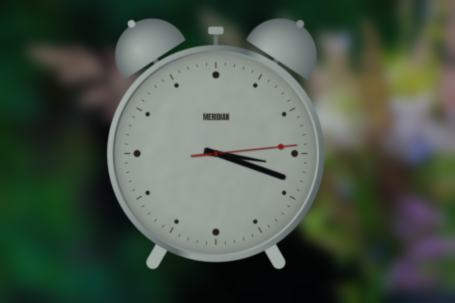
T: 3:18:14
